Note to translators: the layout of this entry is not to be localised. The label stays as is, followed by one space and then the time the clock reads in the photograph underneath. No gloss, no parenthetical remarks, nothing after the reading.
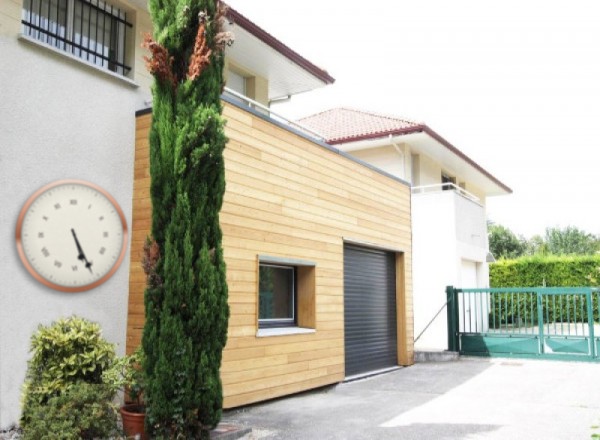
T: 5:26
